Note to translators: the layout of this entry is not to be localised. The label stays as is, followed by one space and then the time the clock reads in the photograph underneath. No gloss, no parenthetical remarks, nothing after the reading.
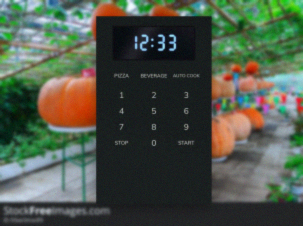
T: 12:33
